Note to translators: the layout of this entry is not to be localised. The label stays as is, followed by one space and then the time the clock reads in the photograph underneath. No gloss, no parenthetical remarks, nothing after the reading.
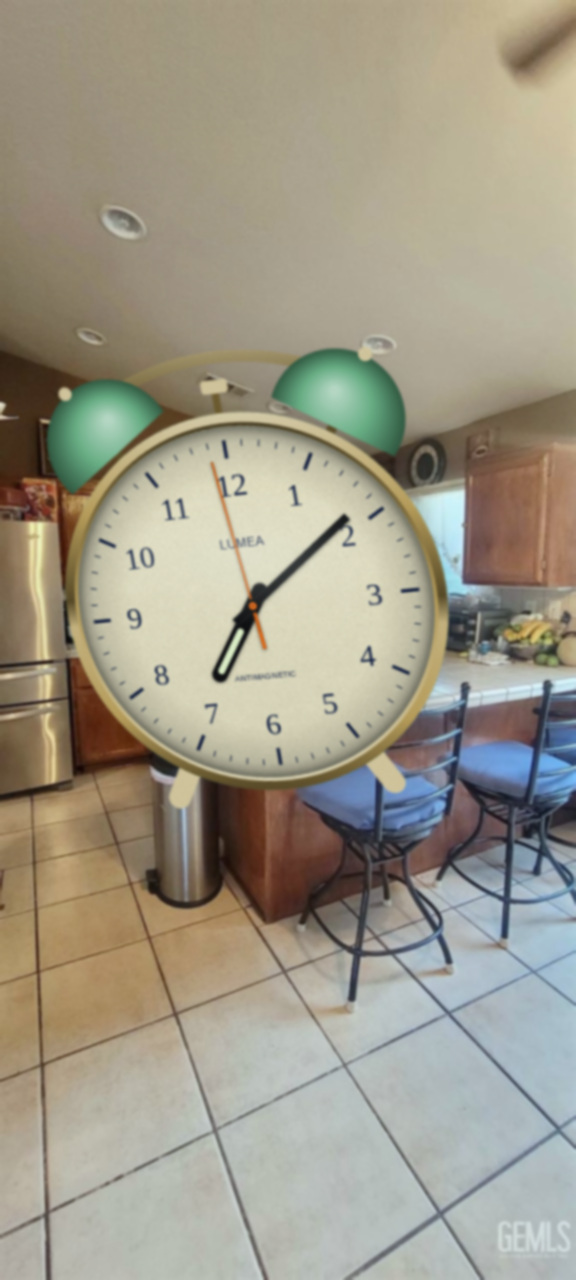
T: 7:08:59
